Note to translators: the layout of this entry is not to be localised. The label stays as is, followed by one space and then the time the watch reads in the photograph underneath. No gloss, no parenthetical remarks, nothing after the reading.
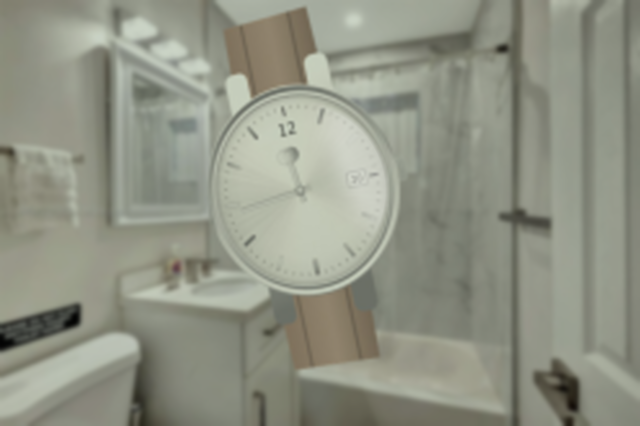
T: 11:44
